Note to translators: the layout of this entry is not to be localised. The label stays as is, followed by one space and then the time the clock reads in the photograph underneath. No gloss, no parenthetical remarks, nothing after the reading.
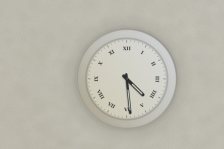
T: 4:29
